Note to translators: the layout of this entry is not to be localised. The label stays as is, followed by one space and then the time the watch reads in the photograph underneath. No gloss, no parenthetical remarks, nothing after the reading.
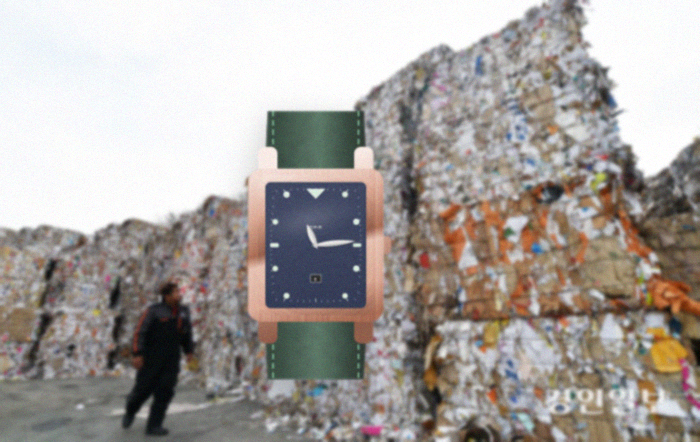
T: 11:14
